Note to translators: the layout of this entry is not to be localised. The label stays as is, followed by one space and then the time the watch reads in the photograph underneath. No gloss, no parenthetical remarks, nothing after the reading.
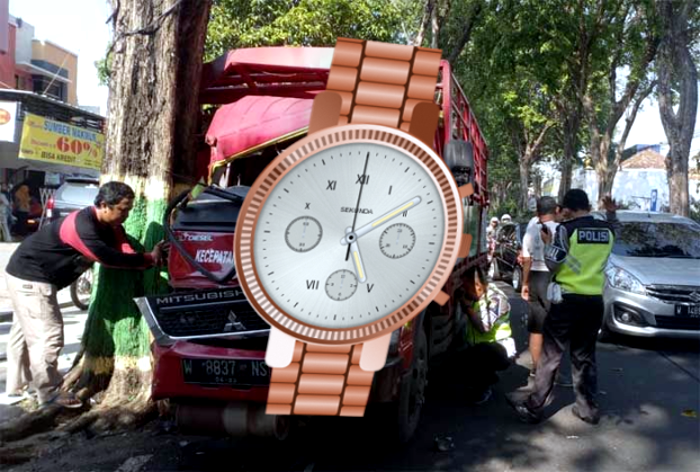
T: 5:09
